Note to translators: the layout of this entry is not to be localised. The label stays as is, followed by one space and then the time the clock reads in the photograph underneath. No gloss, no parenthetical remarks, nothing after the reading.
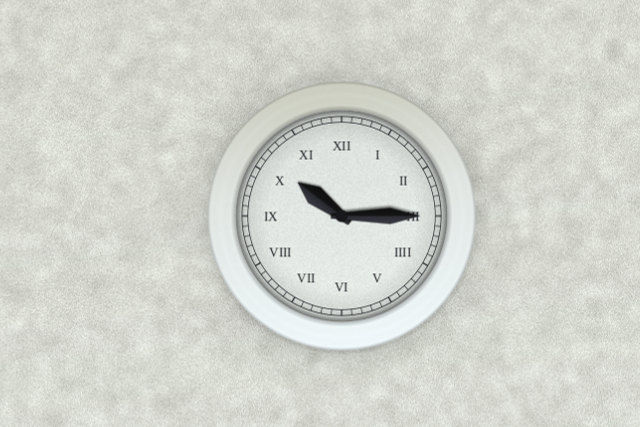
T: 10:15
